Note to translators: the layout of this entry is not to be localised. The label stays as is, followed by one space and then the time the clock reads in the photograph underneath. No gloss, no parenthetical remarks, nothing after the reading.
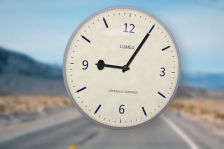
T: 9:05
